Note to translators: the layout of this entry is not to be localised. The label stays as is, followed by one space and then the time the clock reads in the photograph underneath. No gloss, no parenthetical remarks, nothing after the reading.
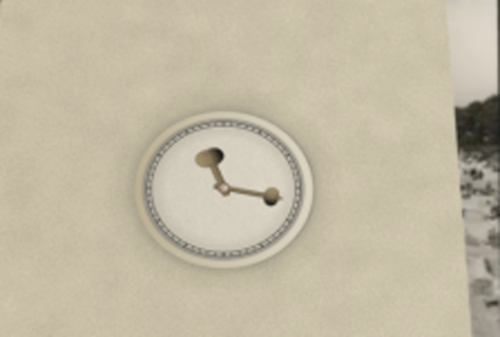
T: 11:17
